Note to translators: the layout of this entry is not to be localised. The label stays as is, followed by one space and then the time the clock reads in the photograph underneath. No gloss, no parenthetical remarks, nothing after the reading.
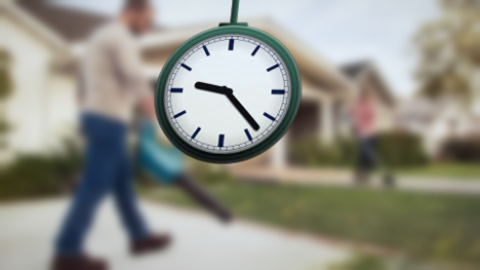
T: 9:23
